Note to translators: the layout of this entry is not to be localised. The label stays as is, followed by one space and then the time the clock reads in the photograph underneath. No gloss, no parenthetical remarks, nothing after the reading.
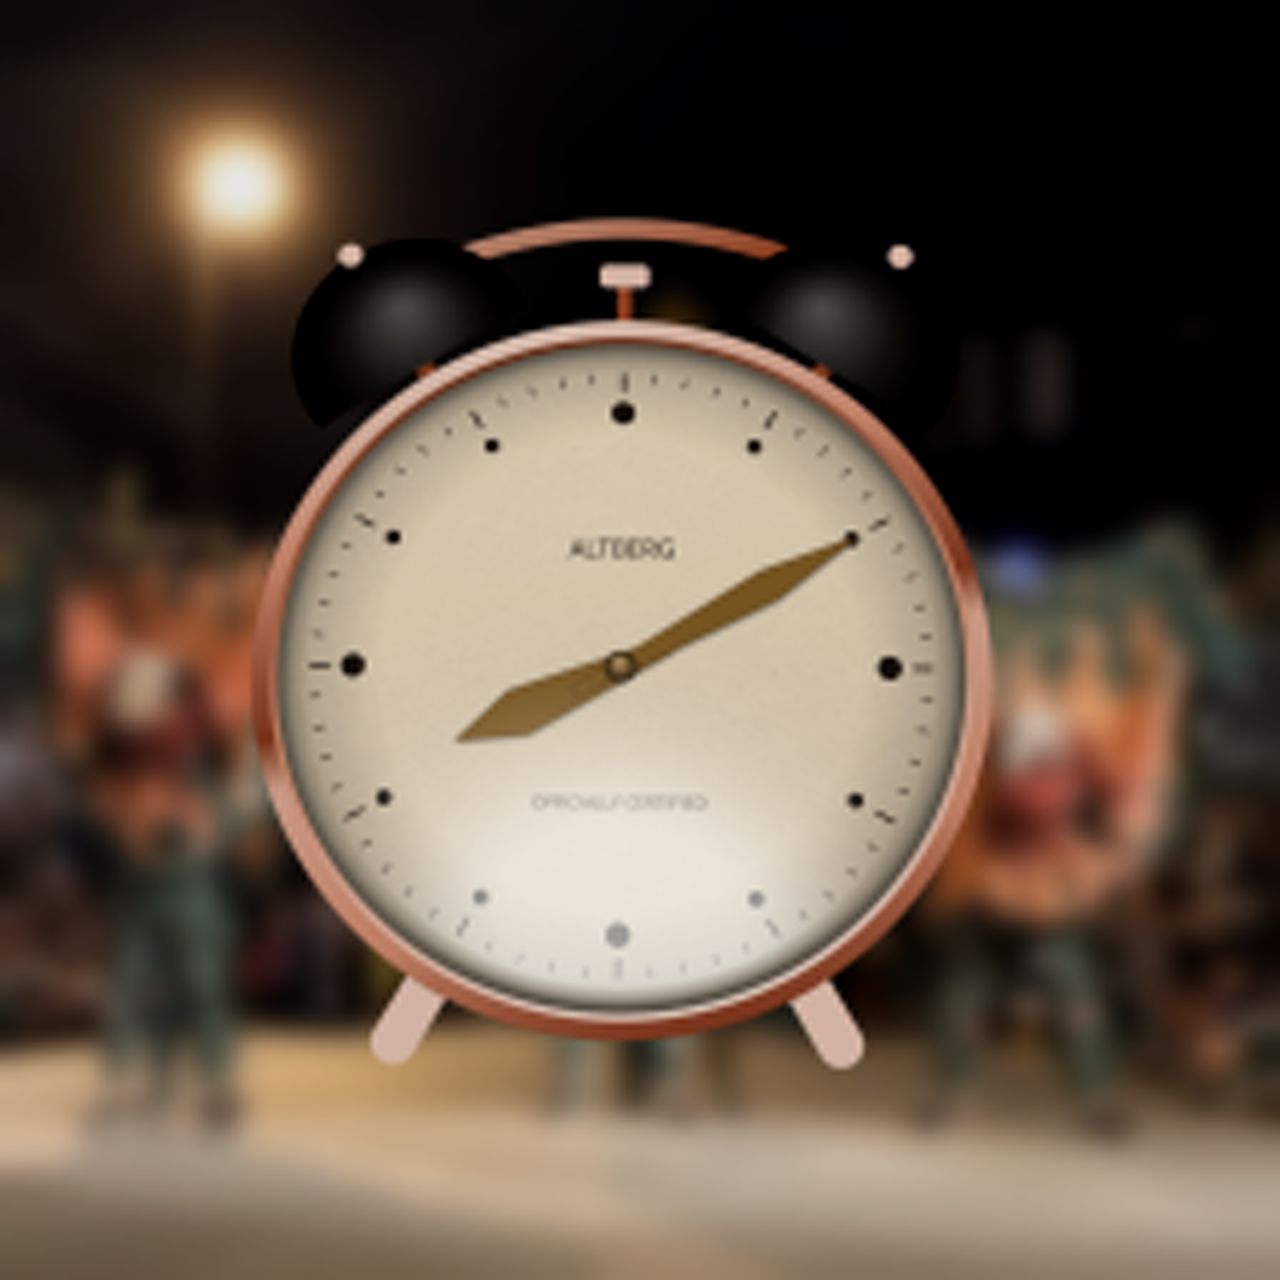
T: 8:10
